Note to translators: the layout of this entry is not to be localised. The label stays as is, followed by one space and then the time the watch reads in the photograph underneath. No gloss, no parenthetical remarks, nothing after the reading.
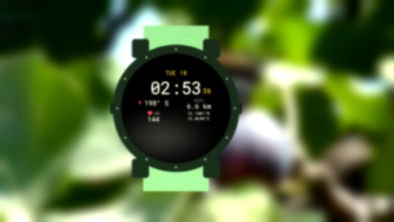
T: 2:53
